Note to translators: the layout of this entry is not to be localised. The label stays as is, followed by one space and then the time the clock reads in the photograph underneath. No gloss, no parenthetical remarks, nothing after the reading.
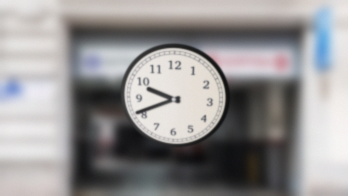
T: 9:41
